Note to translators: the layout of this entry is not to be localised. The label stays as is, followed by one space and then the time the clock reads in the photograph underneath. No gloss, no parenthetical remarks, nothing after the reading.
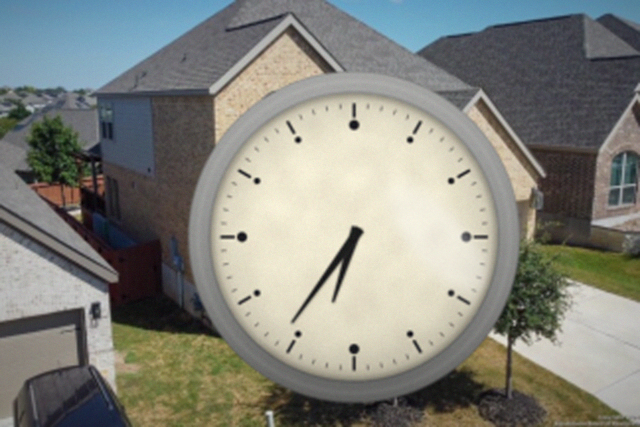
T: 6:36
